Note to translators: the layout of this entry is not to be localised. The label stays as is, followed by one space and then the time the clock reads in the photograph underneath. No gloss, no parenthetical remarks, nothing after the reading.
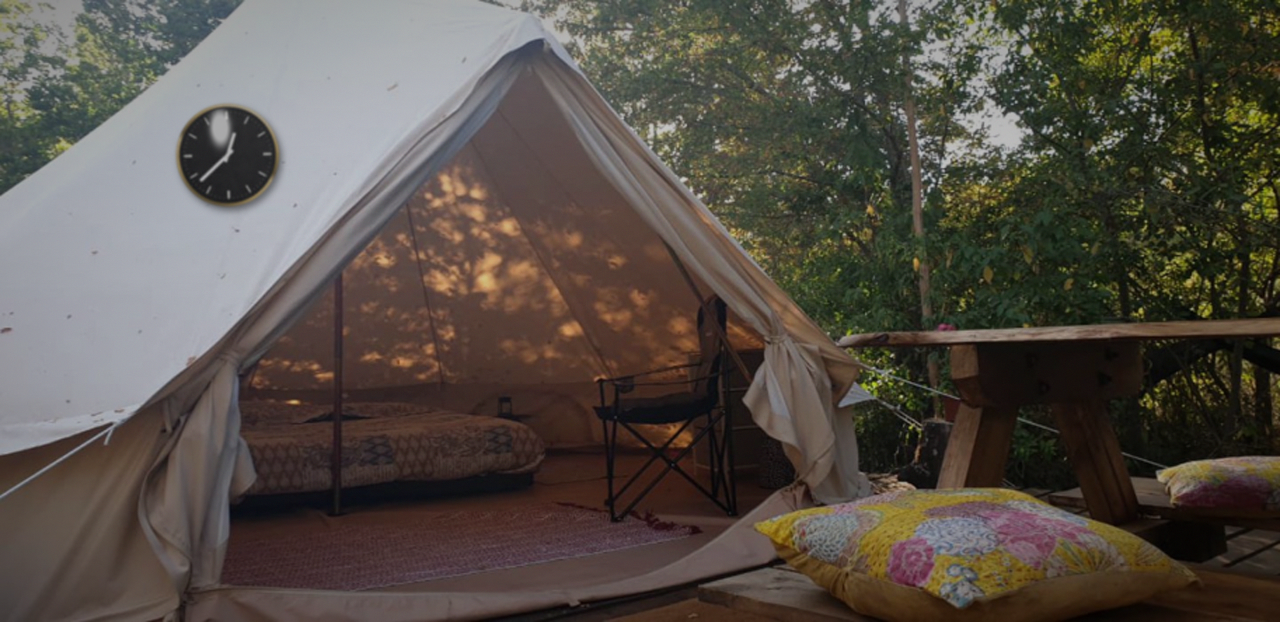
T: 12:38
